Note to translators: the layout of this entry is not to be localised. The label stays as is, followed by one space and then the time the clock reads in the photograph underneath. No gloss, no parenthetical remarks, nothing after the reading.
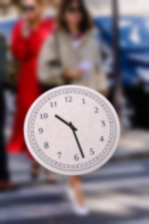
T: 10:28
